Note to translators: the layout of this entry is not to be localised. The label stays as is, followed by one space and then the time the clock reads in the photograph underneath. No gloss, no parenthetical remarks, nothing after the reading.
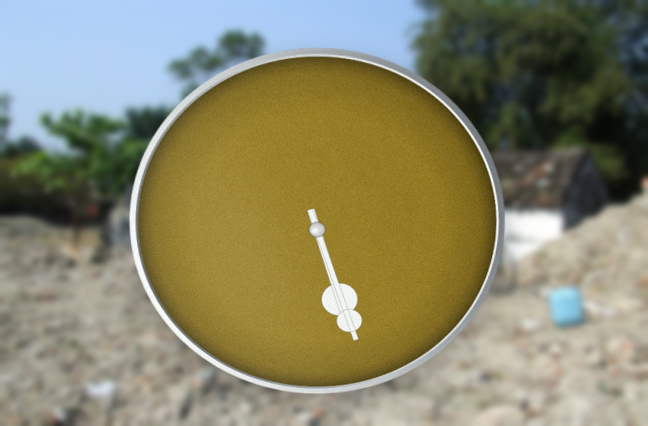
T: 5:27
